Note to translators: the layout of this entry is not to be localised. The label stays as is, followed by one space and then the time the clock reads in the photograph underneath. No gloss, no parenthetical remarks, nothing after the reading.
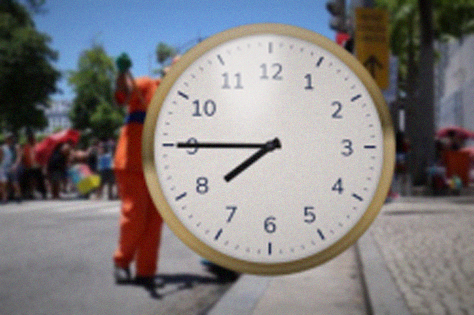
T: 7:45
